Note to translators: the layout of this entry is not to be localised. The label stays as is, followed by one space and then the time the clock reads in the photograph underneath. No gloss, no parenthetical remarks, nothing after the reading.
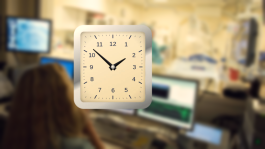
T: 1:52
